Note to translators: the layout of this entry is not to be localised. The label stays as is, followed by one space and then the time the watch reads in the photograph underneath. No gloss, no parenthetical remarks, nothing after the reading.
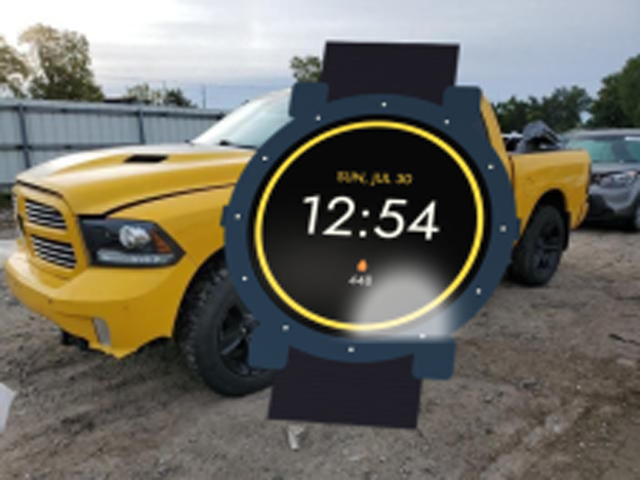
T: 12:54
